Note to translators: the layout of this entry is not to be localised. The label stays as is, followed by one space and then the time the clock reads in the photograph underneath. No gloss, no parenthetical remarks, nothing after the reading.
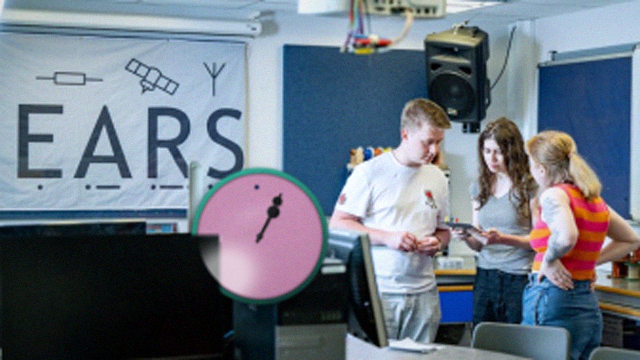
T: 1:05
